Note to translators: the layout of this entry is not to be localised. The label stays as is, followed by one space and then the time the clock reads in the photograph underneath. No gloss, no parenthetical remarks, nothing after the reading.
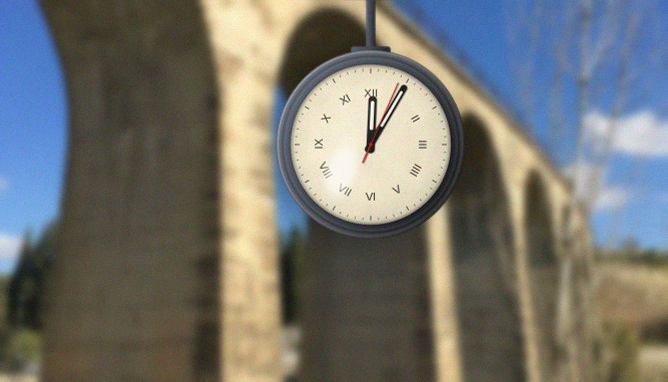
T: 12:05:04
